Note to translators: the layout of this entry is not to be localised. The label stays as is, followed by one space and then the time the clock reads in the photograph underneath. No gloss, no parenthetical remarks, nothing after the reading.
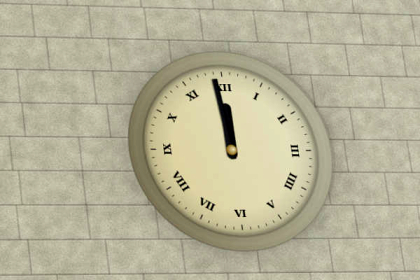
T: 11:59
